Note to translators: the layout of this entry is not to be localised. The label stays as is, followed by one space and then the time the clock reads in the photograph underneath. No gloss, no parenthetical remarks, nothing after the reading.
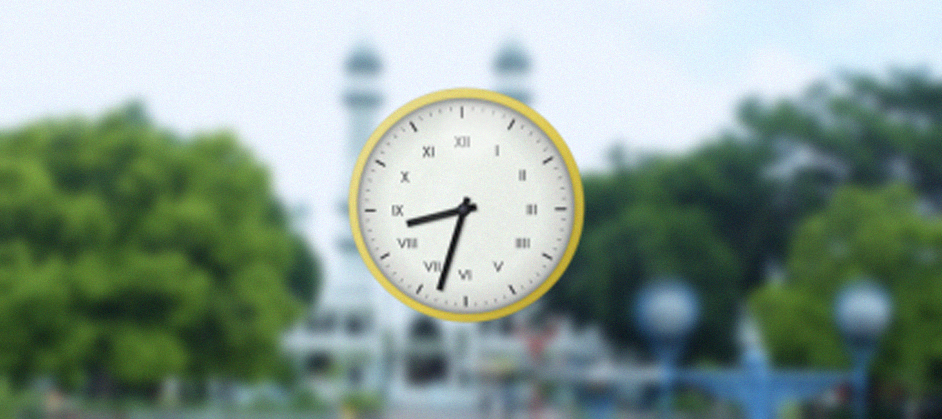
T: 8:33
